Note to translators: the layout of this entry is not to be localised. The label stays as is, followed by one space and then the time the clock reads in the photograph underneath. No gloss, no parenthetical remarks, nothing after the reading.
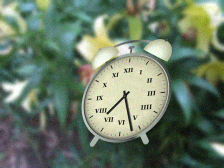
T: 7:27
